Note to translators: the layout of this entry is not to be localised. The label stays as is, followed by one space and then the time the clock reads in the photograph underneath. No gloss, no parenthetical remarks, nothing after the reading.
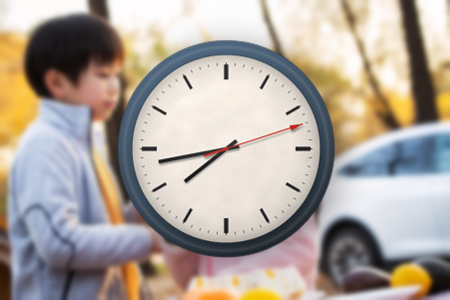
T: 7:43:12
